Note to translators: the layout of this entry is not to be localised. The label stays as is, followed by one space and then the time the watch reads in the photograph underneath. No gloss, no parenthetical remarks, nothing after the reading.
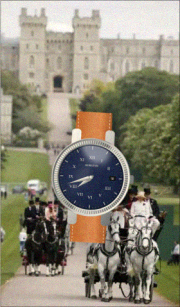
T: 7:42
